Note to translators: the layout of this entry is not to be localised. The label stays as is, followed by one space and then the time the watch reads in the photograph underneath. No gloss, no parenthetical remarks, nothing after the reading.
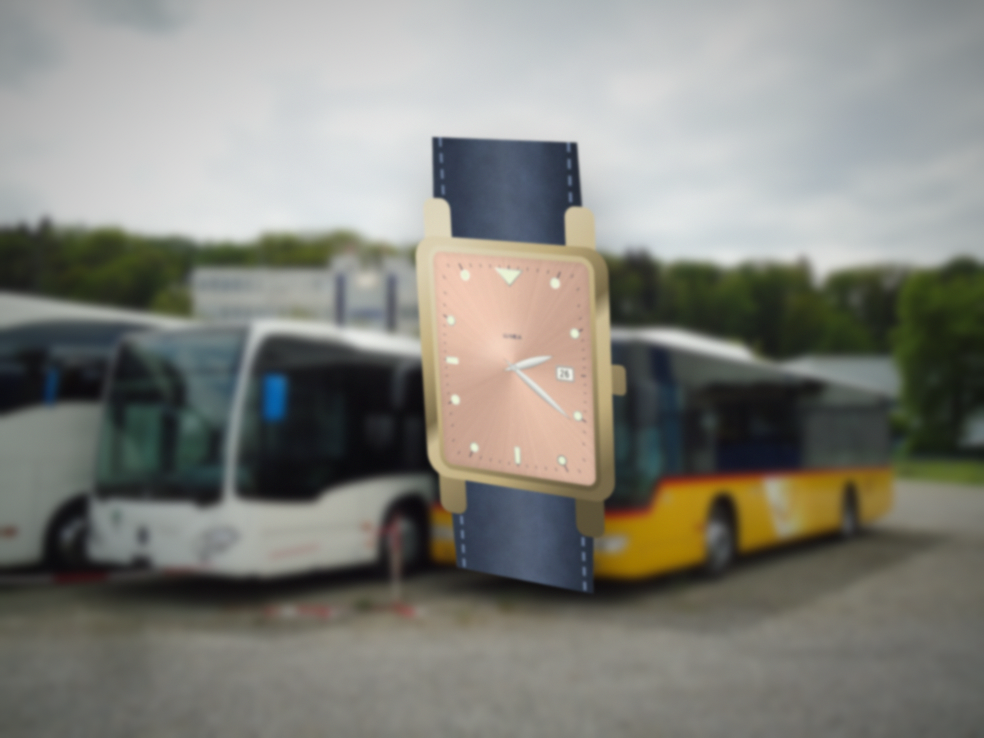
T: 2:21
